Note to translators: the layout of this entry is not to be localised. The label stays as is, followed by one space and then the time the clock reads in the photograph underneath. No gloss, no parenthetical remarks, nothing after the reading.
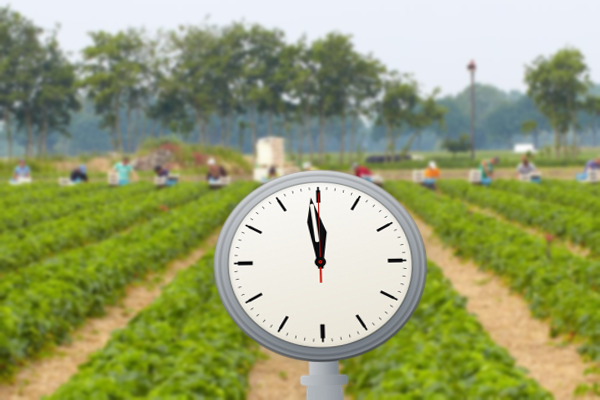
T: 11:59:00
